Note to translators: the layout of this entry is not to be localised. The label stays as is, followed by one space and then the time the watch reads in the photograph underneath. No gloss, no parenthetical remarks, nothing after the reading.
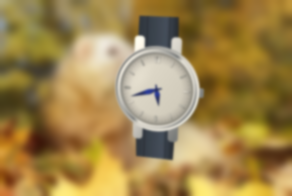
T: 5:42
